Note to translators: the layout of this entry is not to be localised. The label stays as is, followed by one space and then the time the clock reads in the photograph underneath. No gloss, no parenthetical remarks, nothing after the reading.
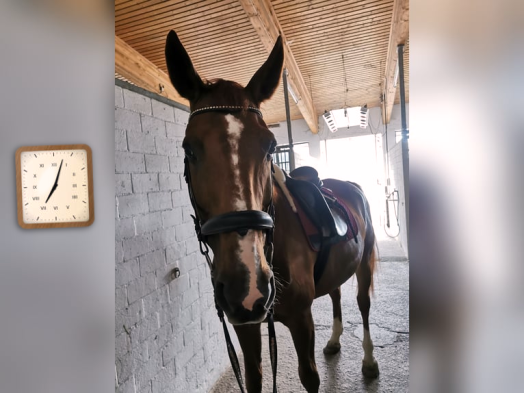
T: 7:03
